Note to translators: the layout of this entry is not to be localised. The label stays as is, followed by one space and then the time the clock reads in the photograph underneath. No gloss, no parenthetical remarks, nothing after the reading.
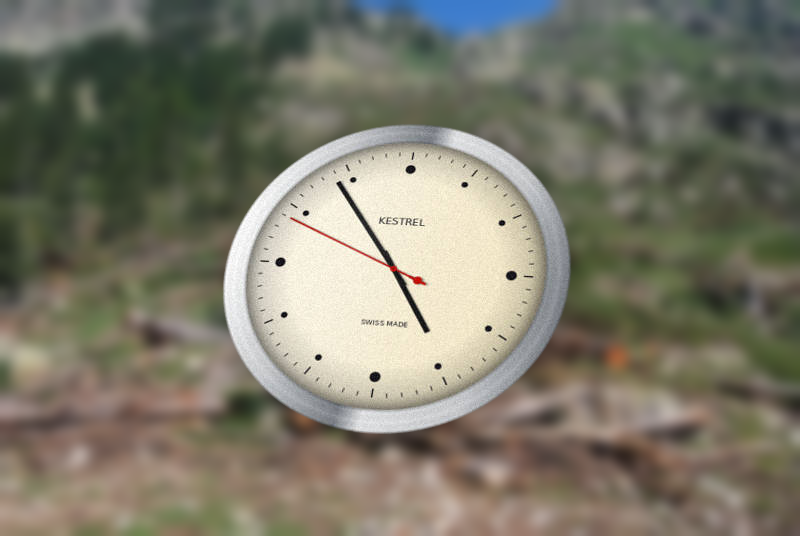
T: 4:53:49
